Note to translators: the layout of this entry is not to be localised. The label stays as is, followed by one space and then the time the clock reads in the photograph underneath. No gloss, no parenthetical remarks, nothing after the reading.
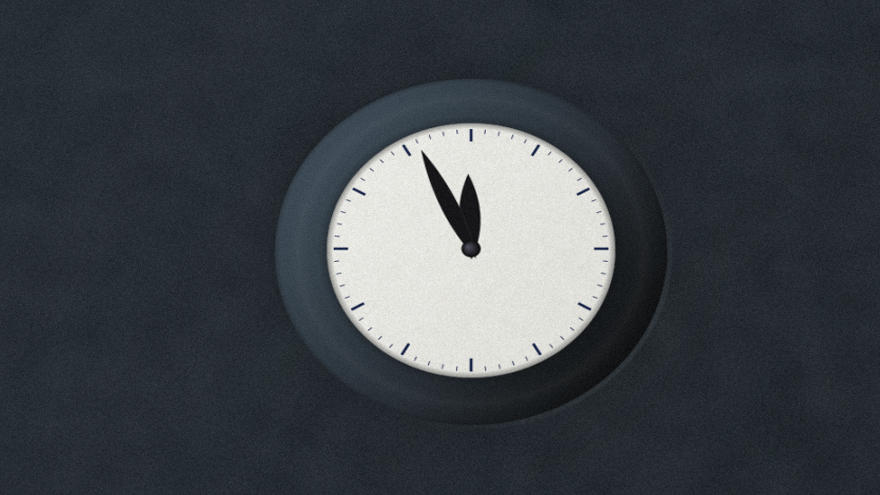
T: 11:56
